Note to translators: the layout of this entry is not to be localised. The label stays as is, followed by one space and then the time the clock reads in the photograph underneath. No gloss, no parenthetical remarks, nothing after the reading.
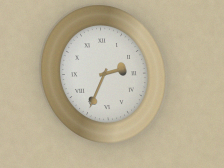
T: 2:35
